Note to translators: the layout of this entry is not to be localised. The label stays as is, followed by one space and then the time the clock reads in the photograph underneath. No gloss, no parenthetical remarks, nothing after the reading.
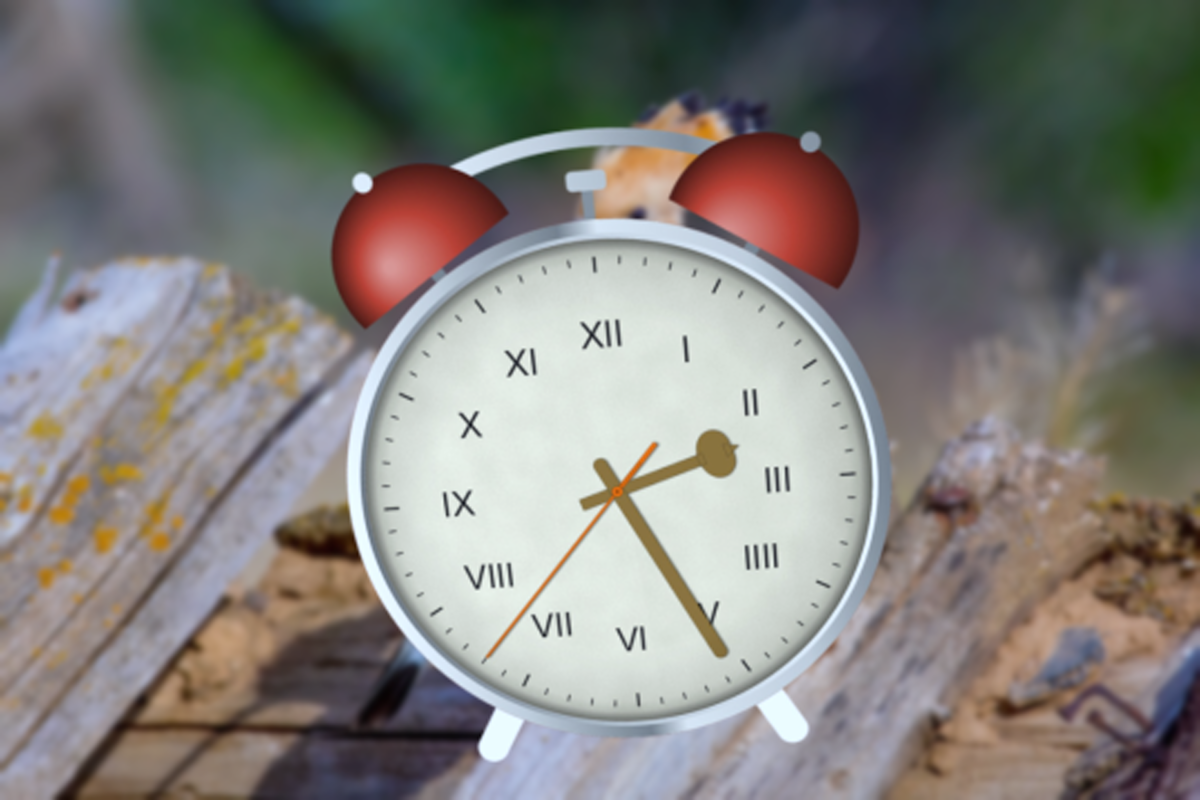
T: 2:25:37
